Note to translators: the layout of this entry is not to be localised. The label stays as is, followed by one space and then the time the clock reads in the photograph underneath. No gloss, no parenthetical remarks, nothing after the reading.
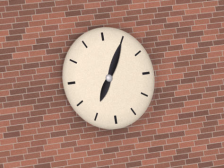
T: 7:05
